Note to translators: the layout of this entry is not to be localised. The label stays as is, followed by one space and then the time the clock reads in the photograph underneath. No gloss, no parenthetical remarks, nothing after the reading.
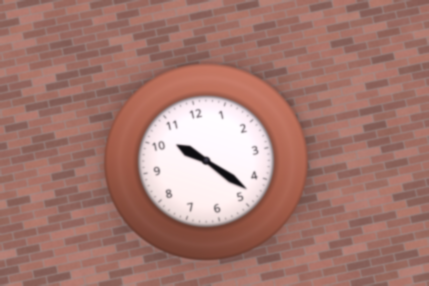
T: 10:23
